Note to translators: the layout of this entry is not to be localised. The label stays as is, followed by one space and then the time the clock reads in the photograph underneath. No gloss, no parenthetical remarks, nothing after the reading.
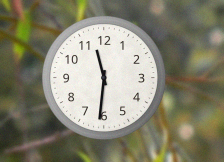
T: 11:31
